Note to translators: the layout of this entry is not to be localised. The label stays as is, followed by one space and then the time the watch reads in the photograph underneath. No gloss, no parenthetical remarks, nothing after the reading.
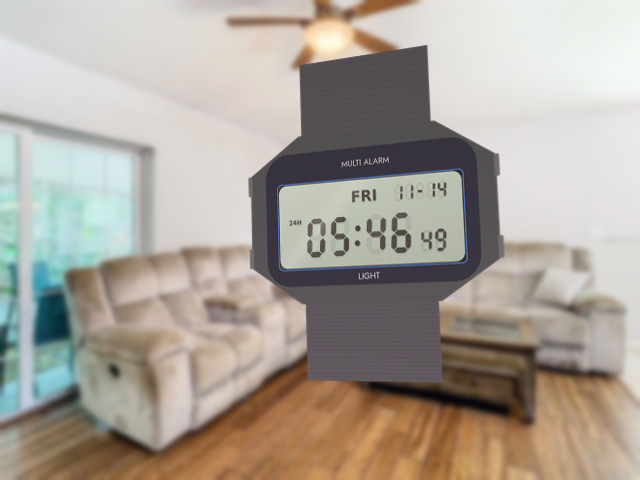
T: 5:46:49
